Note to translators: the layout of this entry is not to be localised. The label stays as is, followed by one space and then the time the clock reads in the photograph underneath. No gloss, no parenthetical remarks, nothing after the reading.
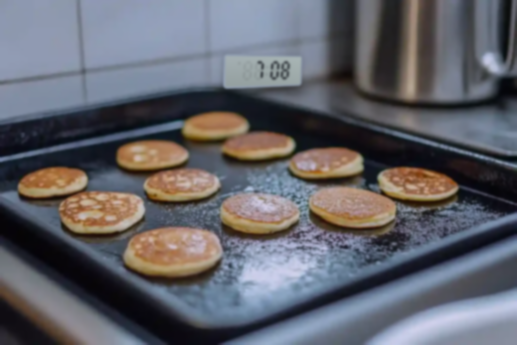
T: 7:08
